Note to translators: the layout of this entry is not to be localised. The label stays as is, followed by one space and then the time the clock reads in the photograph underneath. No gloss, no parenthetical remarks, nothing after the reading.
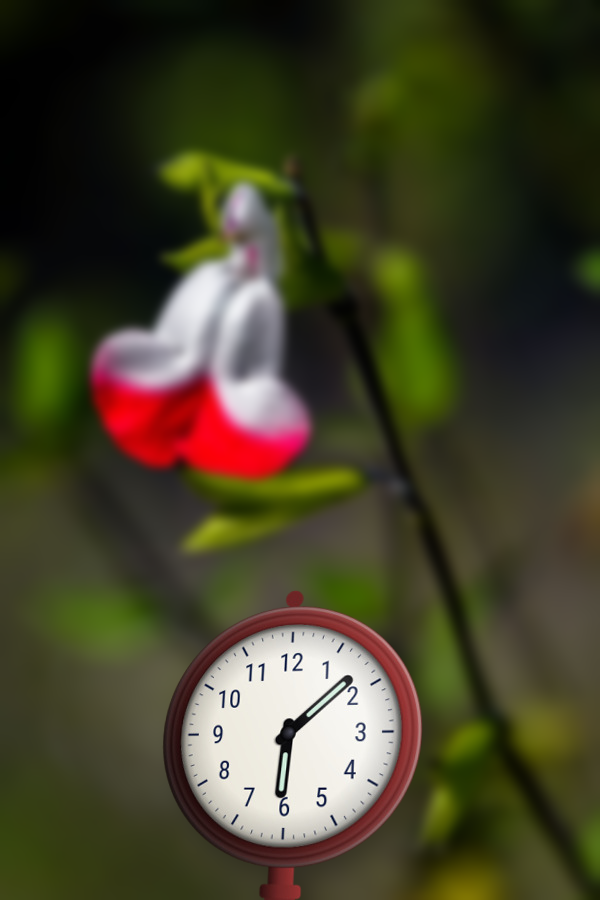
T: 6:08
